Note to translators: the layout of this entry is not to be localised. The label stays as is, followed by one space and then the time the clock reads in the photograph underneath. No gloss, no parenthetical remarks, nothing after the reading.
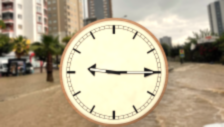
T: 9:15
